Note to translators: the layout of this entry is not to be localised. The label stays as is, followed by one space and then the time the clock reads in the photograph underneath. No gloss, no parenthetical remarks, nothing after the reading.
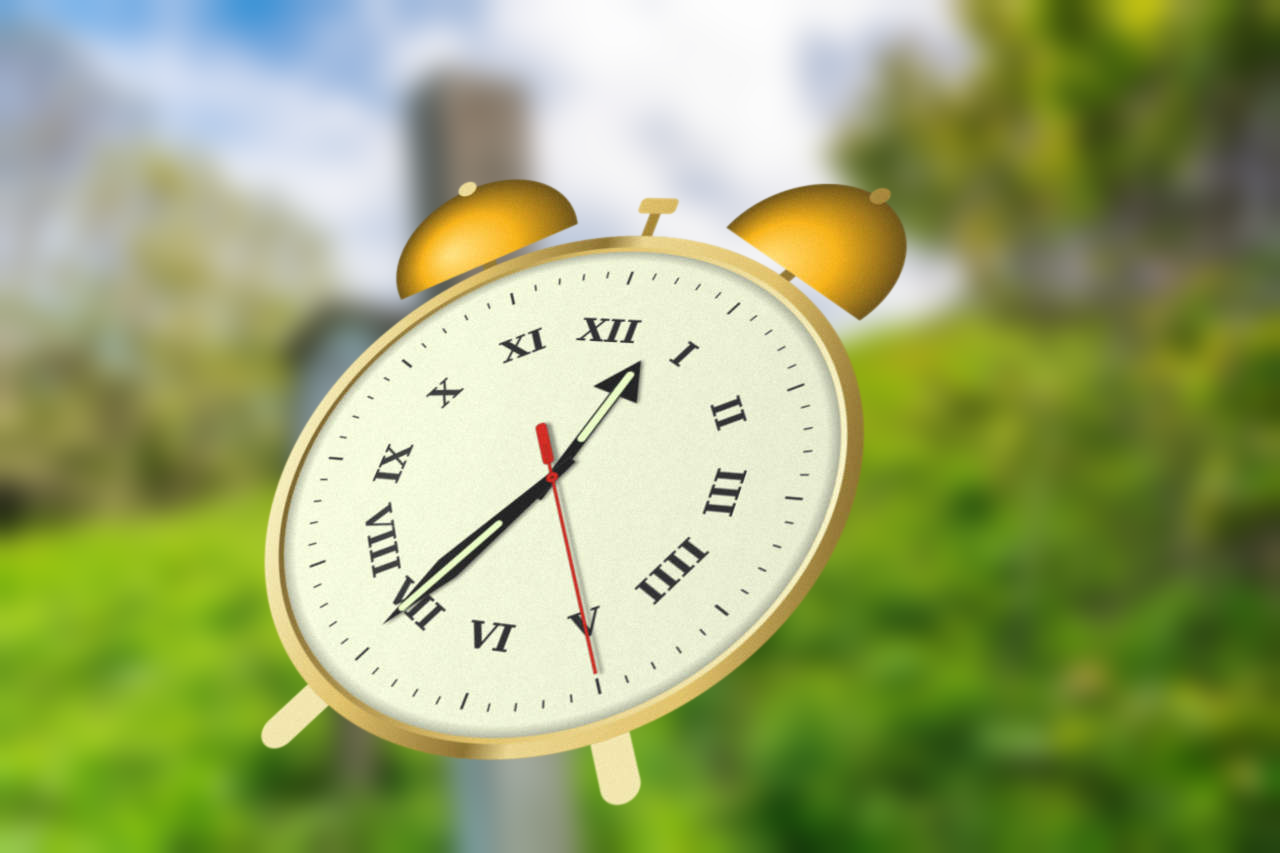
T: 12:35:25
